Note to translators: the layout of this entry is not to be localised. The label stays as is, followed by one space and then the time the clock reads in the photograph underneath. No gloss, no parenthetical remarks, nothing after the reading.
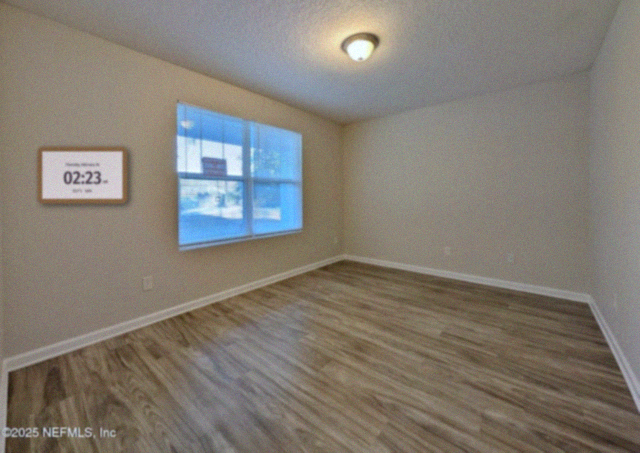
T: 2:23
